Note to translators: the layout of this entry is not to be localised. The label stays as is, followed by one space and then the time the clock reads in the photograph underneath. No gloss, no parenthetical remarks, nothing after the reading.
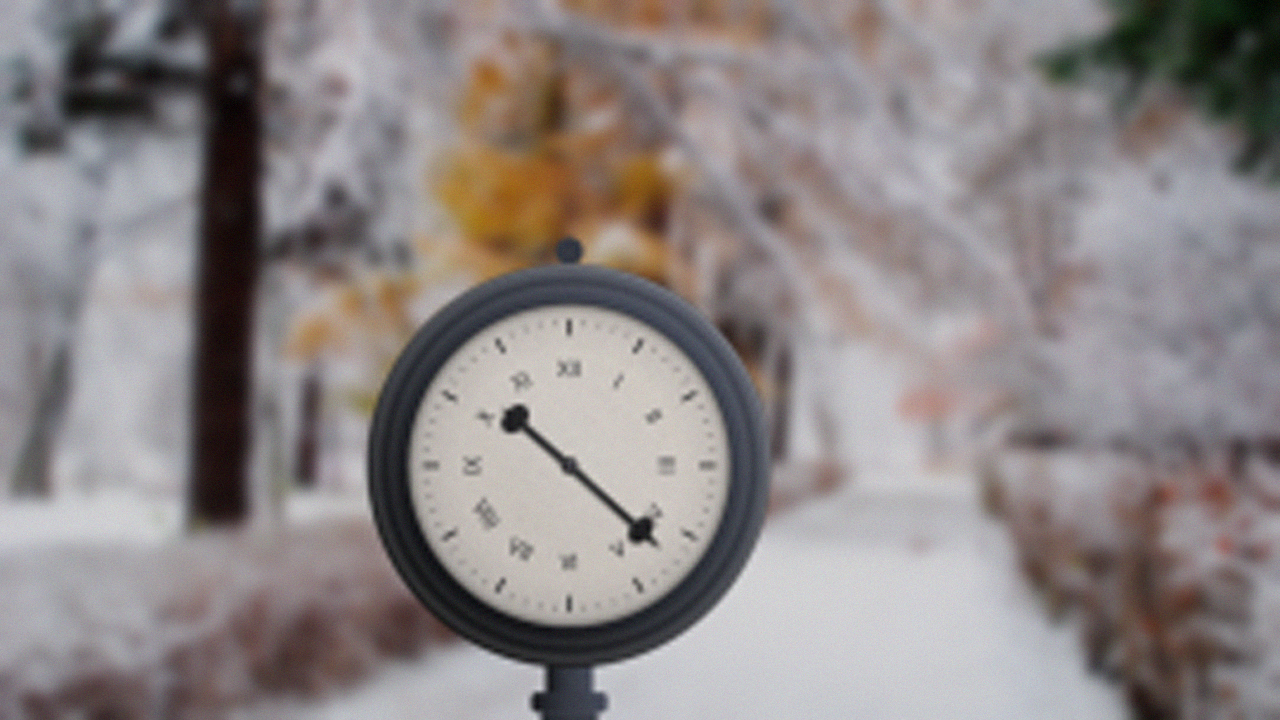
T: 10:22
